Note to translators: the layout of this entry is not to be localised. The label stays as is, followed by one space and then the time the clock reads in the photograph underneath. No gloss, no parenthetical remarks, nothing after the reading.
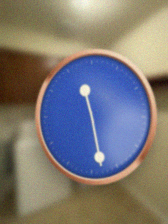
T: 11:28
